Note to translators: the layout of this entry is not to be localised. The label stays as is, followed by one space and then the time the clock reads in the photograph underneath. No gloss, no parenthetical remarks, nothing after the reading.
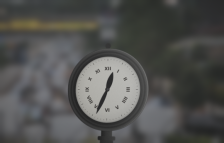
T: 12:34
